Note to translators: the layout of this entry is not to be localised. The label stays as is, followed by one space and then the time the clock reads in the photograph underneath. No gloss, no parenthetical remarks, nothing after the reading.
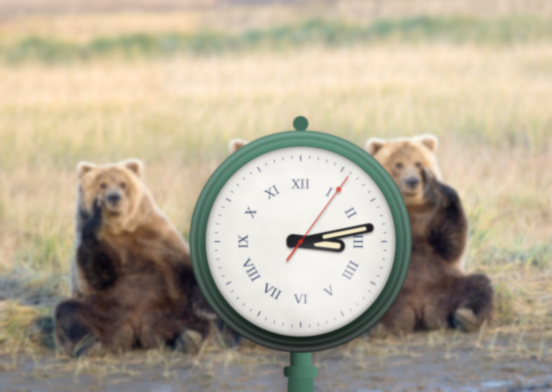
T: 3:13:06
